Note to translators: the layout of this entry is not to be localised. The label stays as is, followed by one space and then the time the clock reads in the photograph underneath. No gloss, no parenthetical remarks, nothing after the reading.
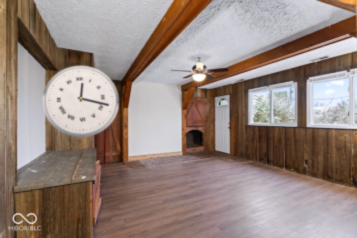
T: 12:18
